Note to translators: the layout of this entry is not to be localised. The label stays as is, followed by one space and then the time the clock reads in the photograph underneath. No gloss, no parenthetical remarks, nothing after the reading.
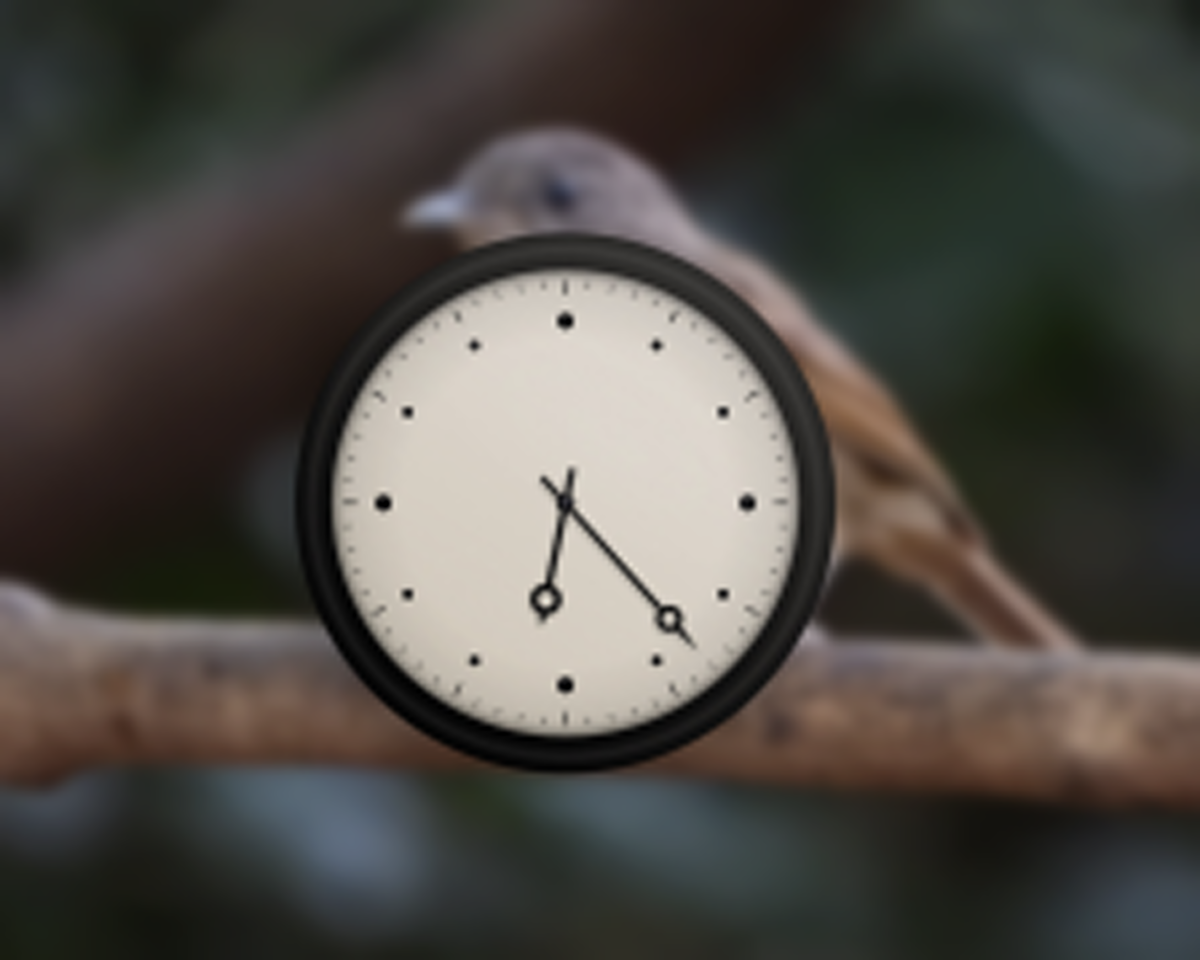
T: 6:23
